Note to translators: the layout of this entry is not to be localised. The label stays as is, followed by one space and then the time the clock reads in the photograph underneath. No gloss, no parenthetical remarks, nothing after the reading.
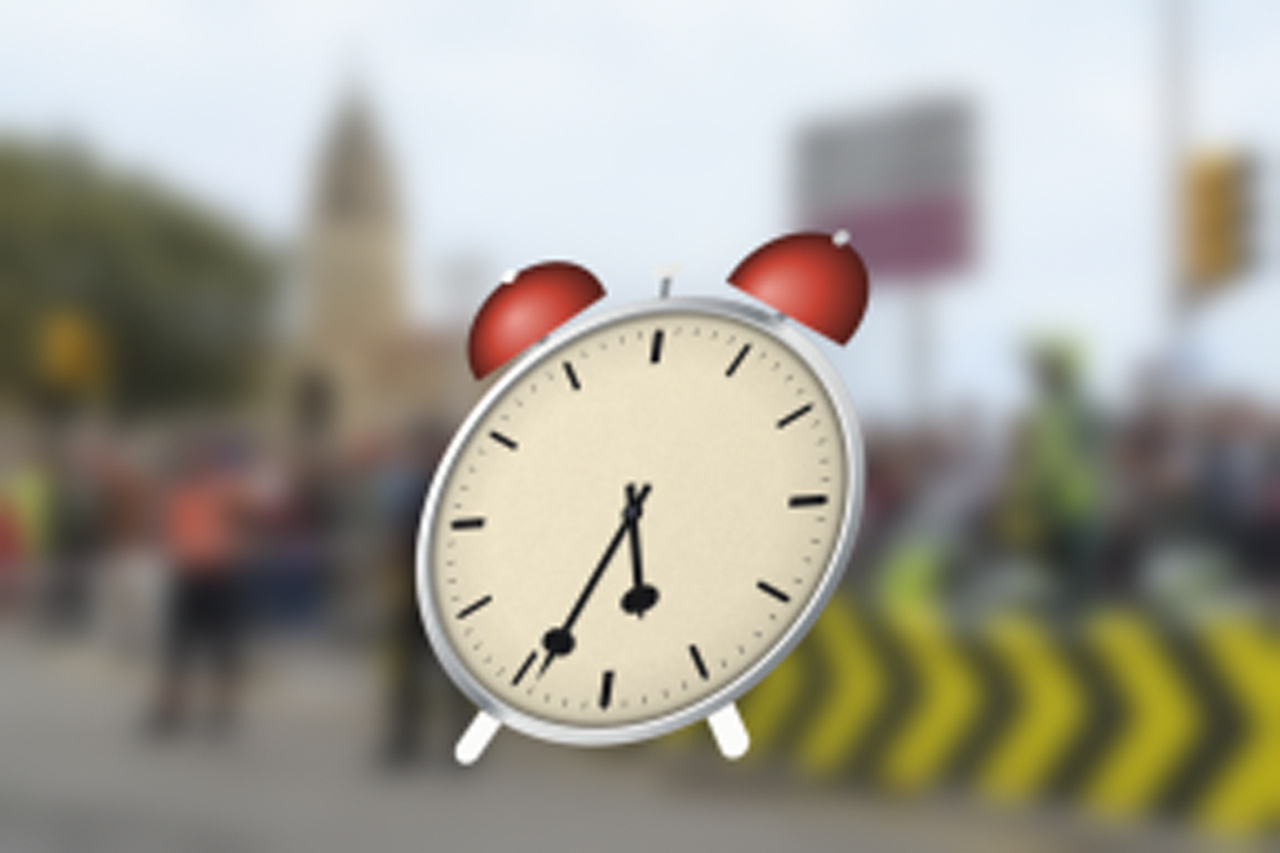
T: 5:34
